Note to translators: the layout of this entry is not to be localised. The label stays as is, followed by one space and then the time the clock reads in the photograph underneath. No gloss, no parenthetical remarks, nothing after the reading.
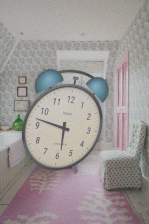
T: 5:47
